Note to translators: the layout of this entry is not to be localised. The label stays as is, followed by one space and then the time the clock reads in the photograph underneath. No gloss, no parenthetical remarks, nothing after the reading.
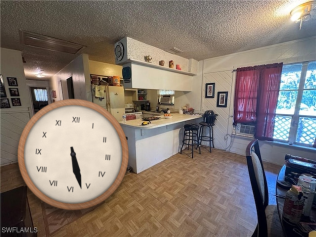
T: 5:27
